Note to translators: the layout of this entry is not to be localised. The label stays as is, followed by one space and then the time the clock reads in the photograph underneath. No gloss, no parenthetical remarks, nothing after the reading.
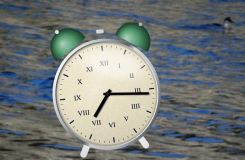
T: 7:16
